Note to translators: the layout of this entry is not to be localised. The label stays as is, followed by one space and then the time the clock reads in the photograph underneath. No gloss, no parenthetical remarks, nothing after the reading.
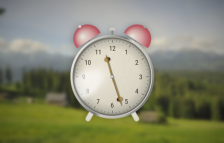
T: 11:27
